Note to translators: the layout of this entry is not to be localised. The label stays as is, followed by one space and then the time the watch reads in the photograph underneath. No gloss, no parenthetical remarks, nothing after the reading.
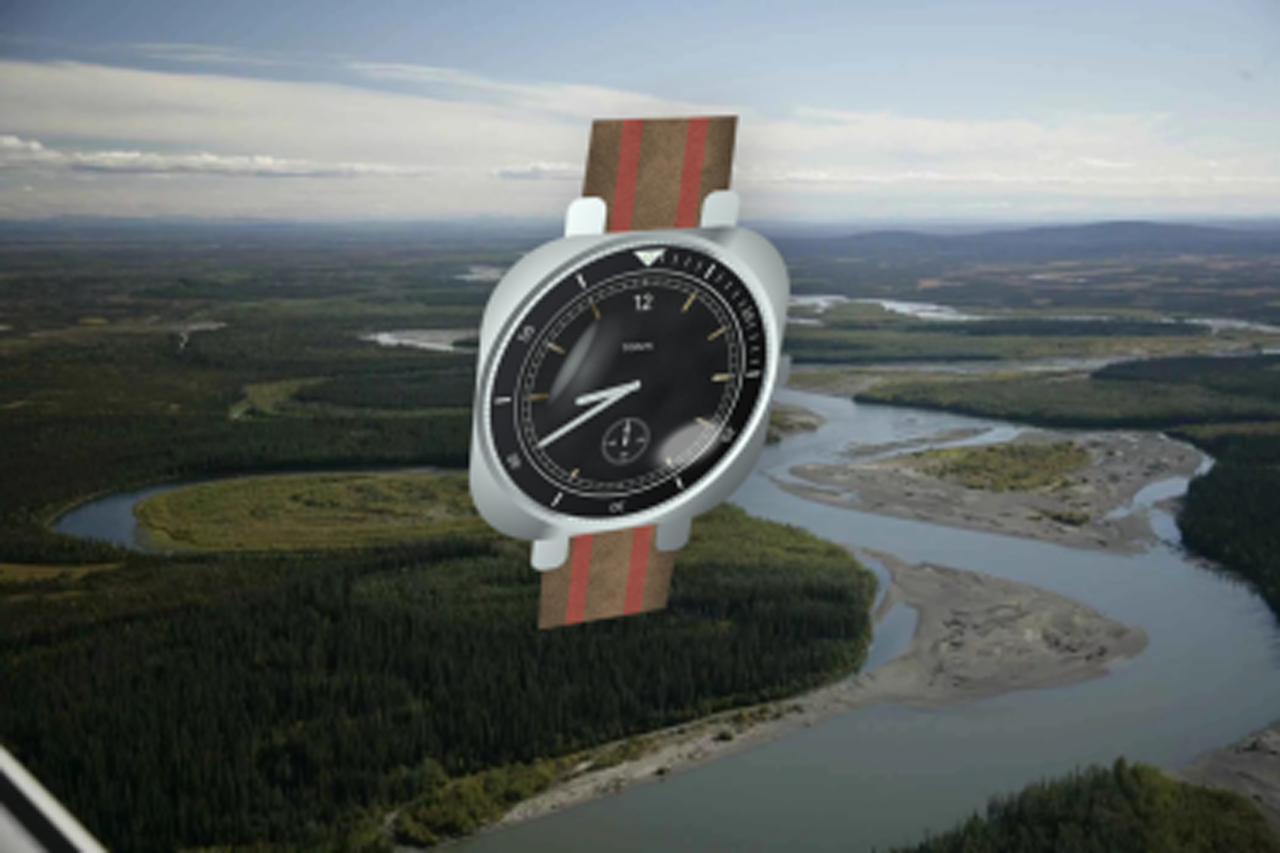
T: 8:40
